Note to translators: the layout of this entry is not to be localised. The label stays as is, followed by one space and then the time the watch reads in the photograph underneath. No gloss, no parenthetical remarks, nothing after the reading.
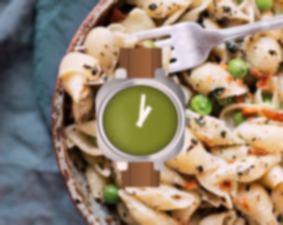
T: 1:01
